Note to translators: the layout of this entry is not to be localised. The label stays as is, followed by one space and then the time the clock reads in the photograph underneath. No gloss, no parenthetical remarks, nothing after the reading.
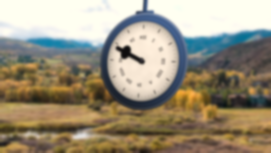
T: 9:49
